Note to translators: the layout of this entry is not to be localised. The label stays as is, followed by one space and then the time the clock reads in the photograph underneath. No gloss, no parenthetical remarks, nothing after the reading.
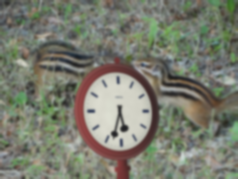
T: 5:33
